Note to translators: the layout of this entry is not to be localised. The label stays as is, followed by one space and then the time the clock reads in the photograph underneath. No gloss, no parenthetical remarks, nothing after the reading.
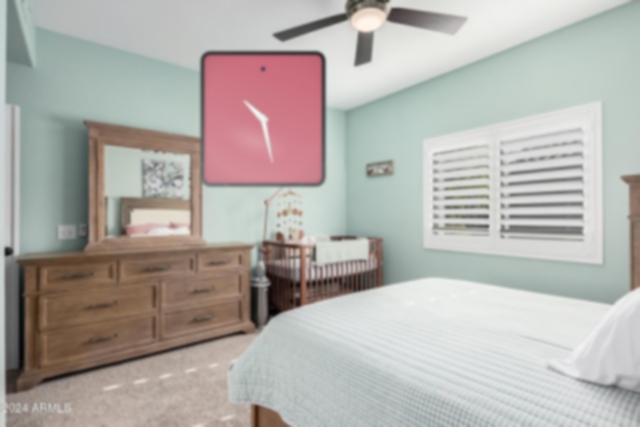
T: 10:28
